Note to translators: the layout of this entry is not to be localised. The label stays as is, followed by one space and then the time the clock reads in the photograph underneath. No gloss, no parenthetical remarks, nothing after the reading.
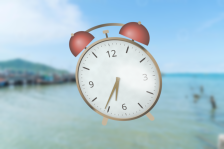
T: 6:36
